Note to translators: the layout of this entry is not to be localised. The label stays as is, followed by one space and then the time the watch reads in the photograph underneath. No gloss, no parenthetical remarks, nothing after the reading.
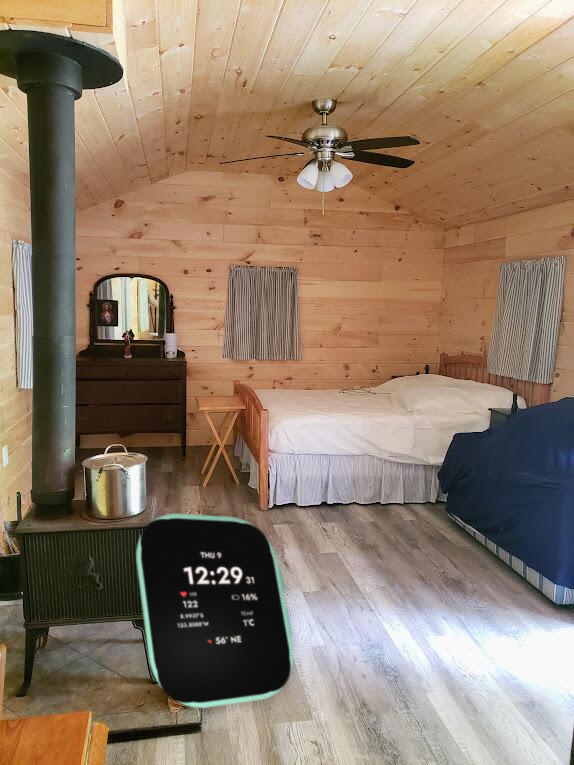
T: 12:29:31
